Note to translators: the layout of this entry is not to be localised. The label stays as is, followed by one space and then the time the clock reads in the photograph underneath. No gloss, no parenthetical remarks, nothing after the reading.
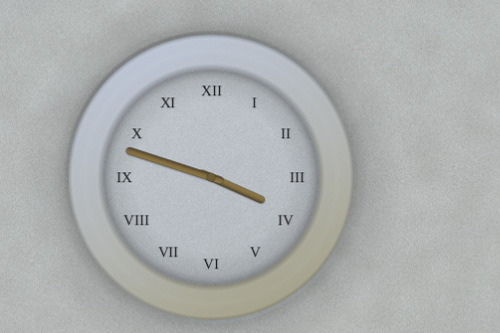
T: 3:48
